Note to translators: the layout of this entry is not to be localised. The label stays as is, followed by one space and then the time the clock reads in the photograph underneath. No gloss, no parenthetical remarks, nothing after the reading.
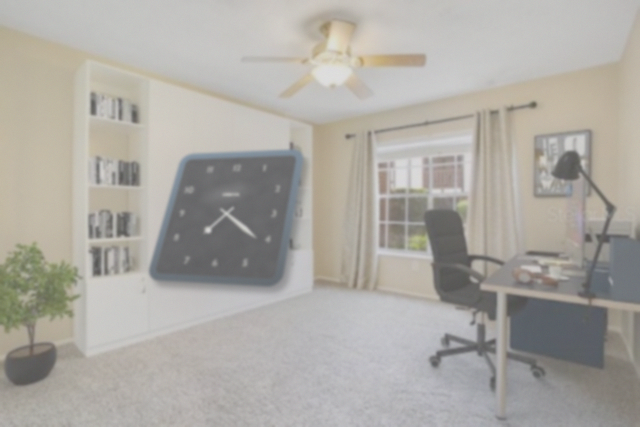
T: 7:21
